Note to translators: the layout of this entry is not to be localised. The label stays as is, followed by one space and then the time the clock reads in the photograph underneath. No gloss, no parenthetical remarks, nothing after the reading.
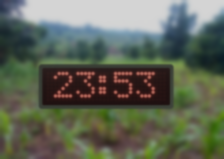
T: 23:53
